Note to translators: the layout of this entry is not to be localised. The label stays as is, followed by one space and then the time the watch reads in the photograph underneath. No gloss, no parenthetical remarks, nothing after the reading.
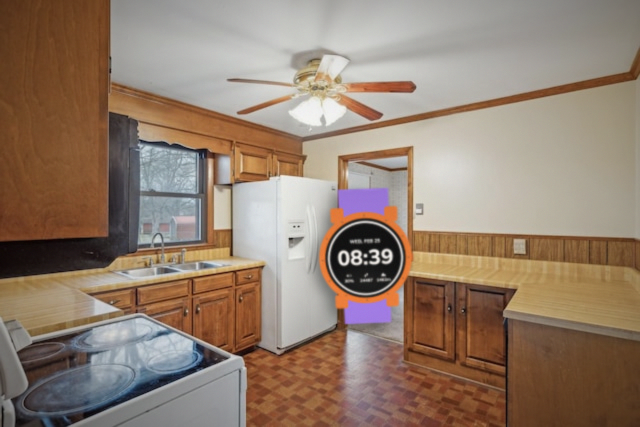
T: 8:39
